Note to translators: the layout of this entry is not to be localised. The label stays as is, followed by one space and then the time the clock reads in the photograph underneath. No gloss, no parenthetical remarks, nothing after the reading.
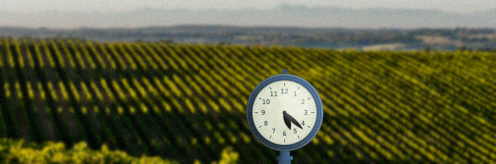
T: 5:22
